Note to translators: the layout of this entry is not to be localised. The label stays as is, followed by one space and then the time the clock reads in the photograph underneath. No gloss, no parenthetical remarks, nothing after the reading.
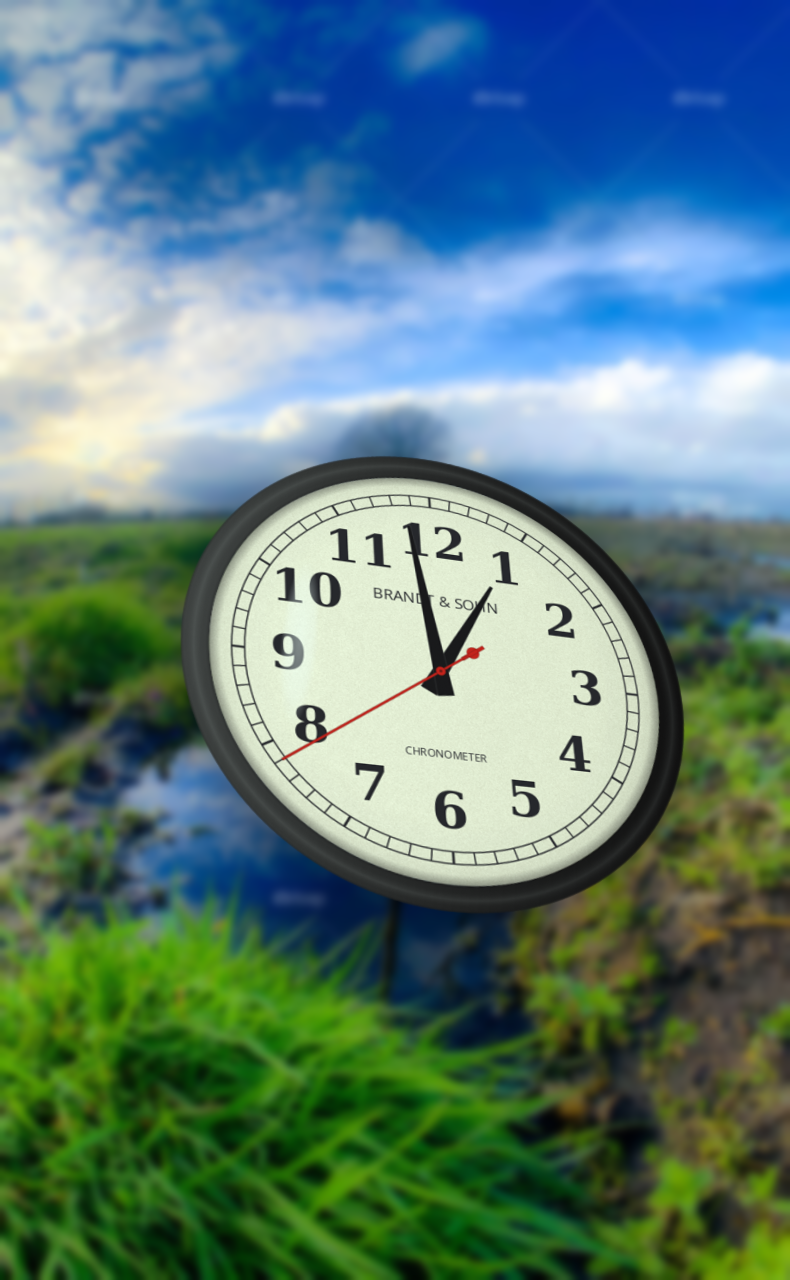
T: 12:58:39
